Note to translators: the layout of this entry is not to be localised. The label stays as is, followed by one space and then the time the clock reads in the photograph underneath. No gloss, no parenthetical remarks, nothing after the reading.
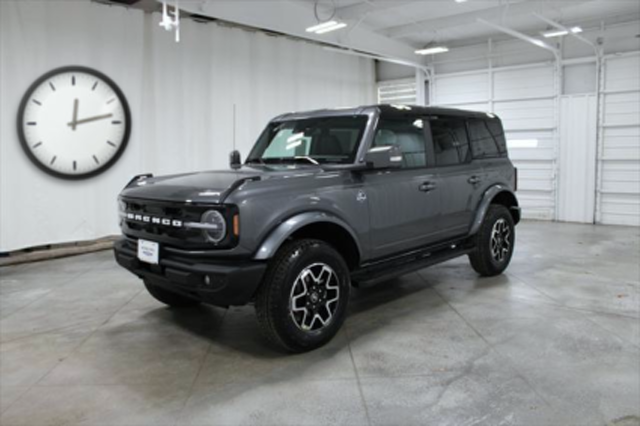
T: 12:13
